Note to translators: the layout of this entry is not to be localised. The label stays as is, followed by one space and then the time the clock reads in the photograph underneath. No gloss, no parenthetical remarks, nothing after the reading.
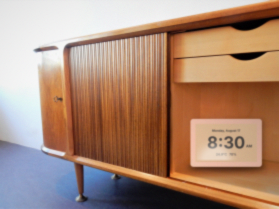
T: 8:30
